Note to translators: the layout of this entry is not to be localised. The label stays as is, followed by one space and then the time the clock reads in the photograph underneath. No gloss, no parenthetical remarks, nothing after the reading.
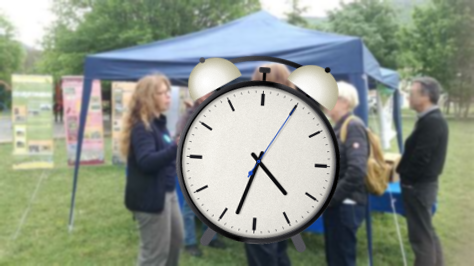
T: 4:33:05
